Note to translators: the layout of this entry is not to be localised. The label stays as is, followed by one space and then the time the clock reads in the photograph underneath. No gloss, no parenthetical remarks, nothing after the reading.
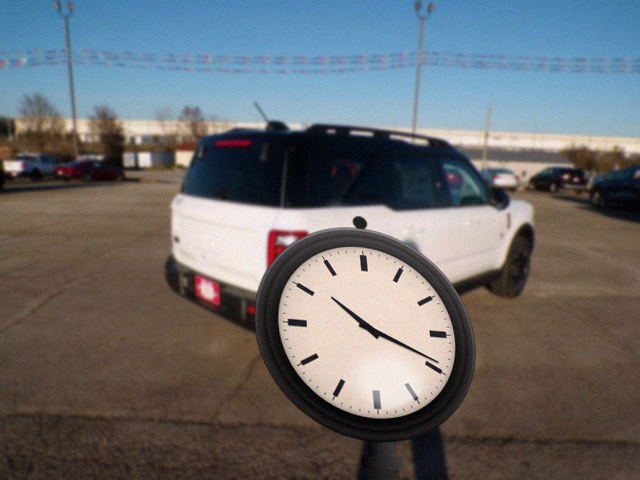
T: 10:19
